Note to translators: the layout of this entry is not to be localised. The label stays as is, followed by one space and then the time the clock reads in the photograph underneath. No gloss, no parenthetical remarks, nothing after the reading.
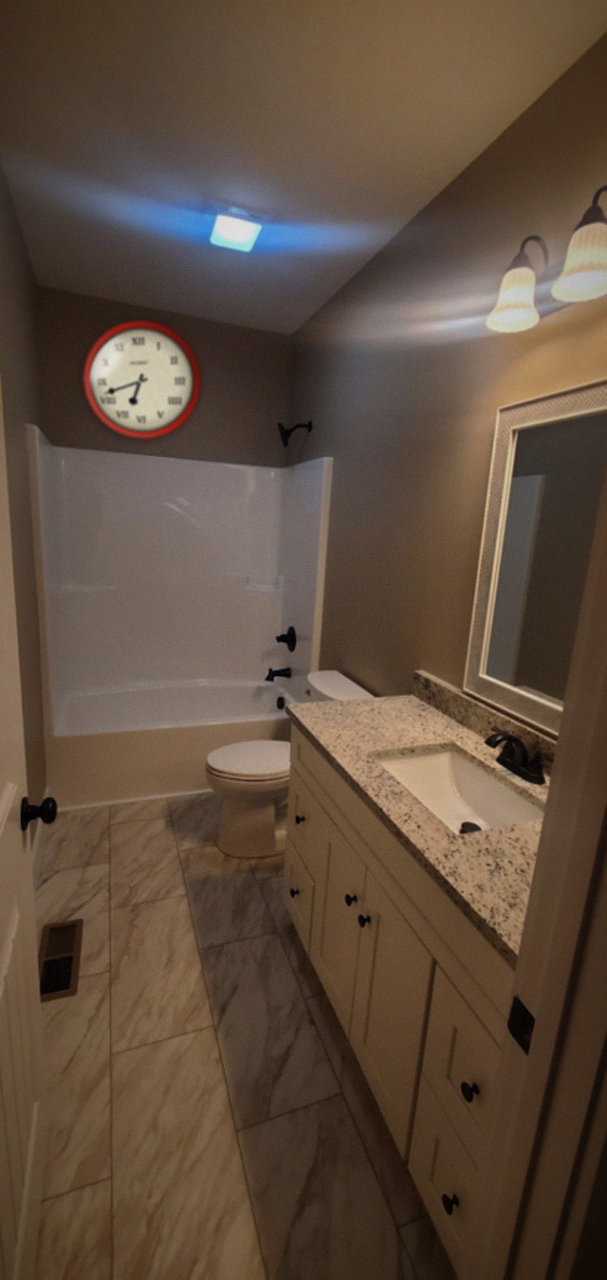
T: 6:42
